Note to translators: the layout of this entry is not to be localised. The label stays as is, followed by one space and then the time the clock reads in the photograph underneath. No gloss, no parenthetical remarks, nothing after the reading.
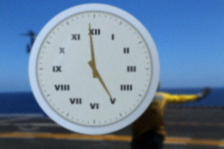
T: 4:59
